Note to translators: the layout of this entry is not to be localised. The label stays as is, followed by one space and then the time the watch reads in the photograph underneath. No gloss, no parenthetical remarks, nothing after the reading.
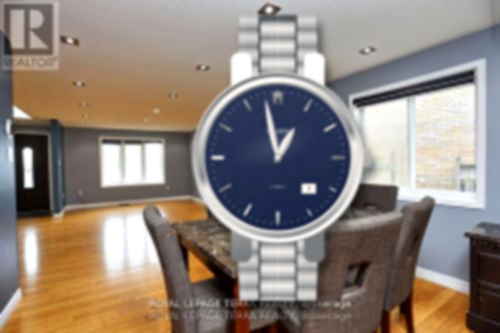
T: 12:58
